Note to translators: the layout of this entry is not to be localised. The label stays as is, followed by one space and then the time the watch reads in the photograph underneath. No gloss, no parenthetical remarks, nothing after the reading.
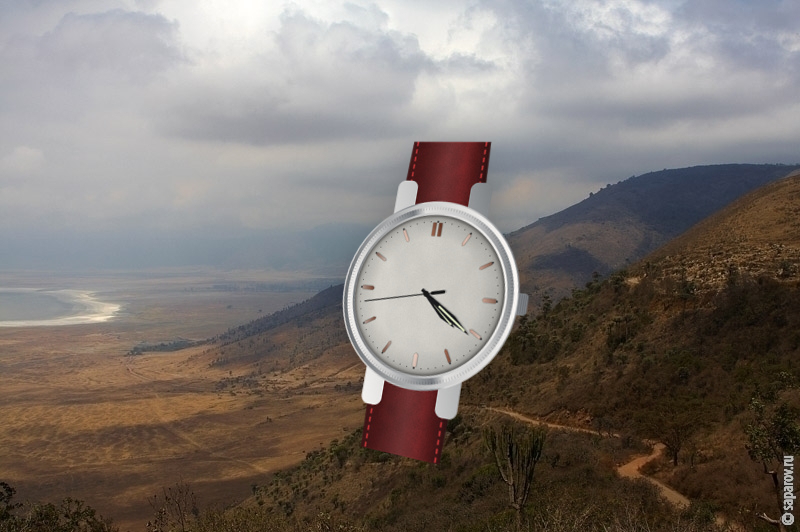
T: 4:20:43
